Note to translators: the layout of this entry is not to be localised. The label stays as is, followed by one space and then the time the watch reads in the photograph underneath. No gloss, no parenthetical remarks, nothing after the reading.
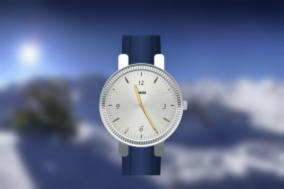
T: 11:25
